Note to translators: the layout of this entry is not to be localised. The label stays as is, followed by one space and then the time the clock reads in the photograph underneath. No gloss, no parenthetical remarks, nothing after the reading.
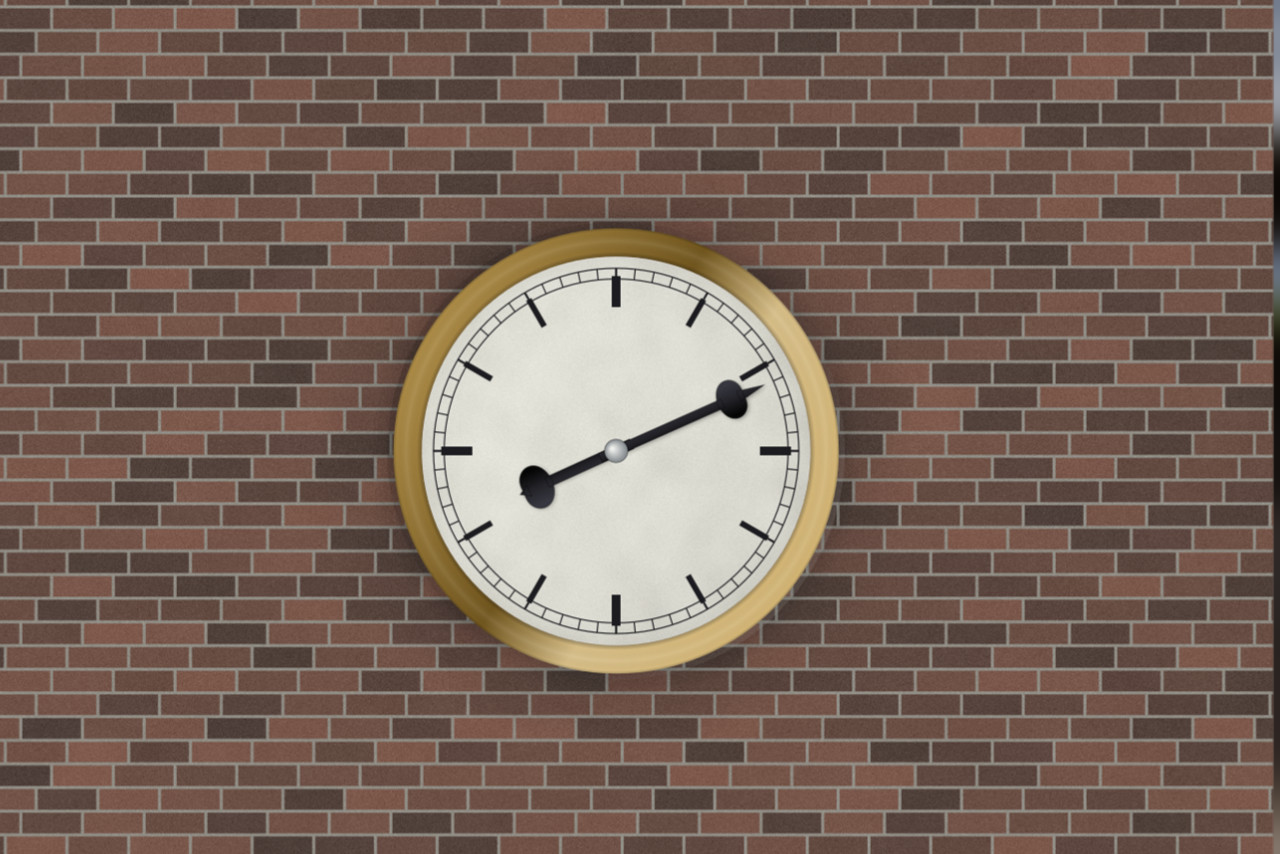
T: 8:11
